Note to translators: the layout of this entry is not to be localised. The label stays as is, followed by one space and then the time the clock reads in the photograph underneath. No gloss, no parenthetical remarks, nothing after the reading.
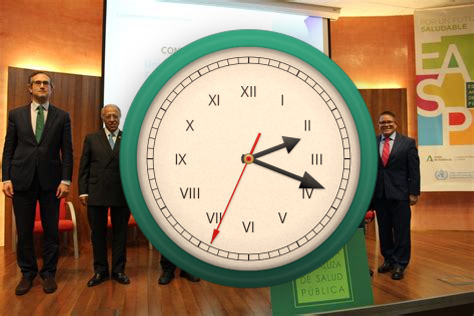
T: 2:18:34
